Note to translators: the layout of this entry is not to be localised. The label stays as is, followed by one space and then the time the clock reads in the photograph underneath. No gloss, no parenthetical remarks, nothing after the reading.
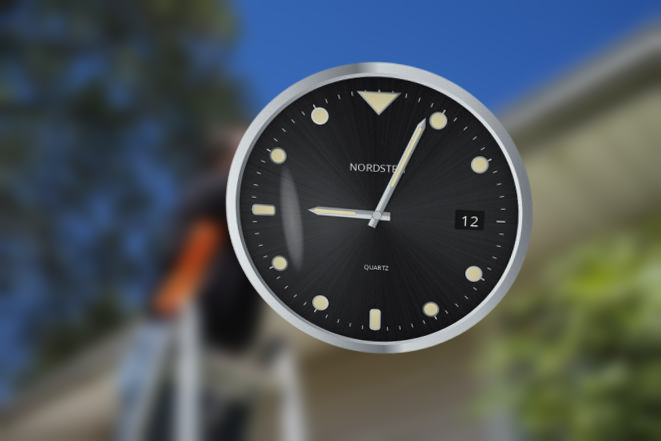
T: 9:04
